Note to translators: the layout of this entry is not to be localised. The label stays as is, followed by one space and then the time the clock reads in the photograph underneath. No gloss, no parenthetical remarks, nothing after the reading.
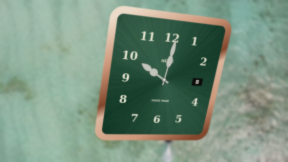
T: 10:01
